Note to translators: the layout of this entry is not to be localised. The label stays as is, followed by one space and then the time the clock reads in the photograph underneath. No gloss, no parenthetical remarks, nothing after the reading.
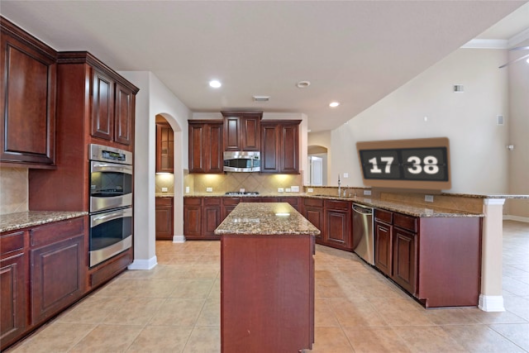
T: 17:38
